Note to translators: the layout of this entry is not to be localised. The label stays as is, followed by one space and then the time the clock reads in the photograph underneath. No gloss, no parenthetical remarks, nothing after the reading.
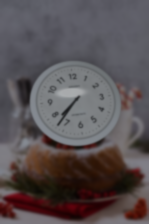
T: 7:37
